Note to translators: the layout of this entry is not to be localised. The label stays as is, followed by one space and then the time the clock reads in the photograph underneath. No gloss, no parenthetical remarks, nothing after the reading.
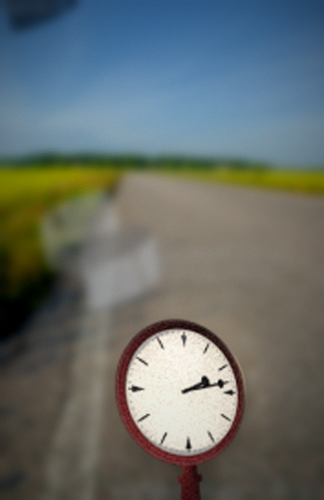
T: 2:13
